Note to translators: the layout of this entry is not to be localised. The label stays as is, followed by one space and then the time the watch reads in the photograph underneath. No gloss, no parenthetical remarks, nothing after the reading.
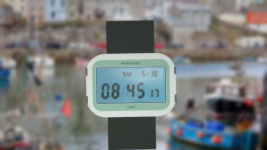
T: 8:45:17
